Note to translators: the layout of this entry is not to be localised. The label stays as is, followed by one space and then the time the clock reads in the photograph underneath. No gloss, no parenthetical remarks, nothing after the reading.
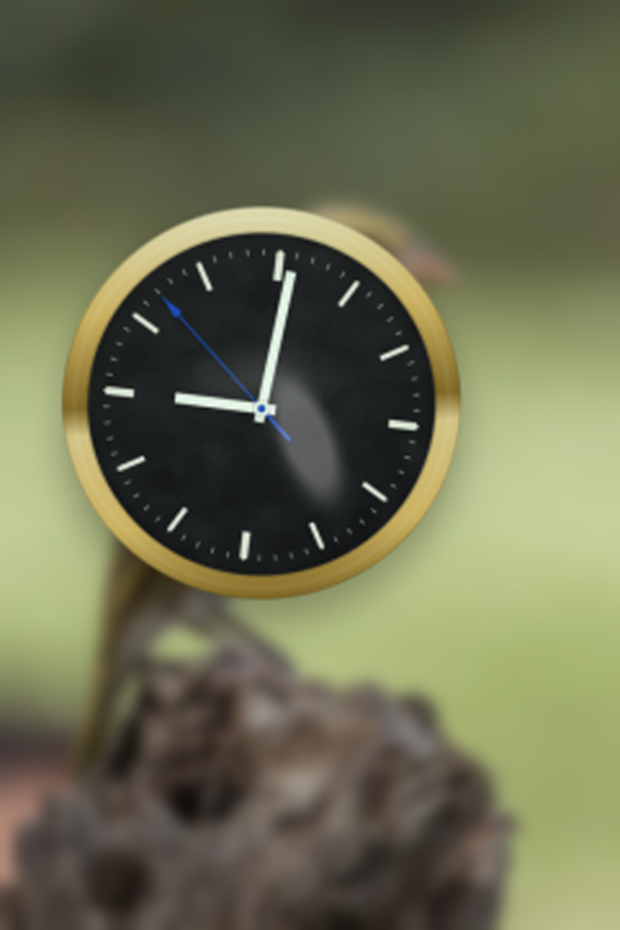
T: 9:00:52
